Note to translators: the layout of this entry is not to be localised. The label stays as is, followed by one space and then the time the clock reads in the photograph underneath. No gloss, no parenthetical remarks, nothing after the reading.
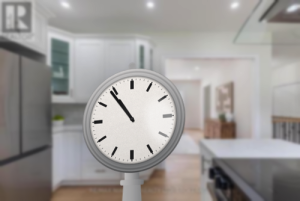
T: 10:54
